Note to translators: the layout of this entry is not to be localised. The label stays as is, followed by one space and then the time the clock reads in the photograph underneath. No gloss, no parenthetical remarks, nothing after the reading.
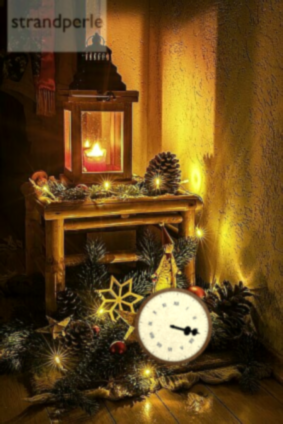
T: 3:16
